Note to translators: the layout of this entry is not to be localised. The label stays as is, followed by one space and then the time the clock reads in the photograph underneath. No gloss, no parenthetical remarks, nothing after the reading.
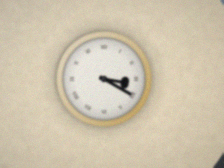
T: 3:20
